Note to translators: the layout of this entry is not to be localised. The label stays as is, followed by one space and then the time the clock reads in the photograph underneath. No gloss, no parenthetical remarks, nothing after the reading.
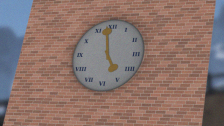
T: 4:58
